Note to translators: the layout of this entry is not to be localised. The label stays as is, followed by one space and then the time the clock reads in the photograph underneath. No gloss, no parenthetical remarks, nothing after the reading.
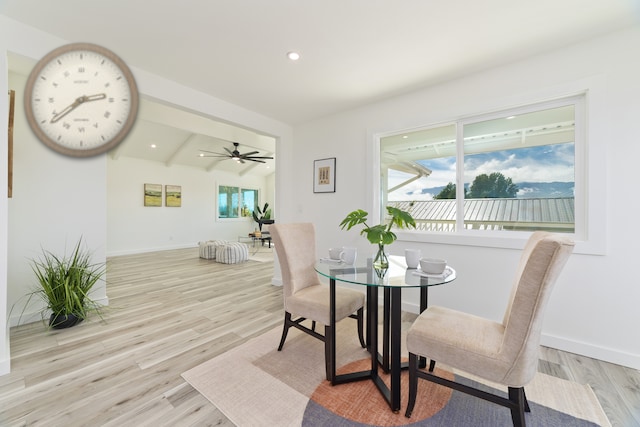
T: 2:39
